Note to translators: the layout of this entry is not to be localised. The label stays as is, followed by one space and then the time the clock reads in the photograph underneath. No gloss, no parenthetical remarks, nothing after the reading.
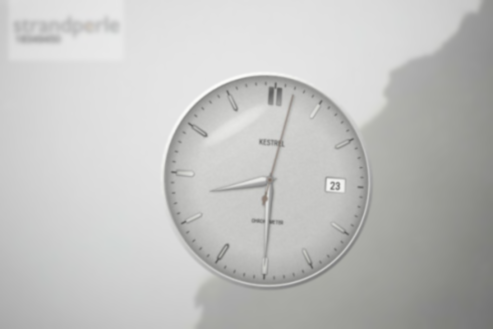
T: 8:30:02
